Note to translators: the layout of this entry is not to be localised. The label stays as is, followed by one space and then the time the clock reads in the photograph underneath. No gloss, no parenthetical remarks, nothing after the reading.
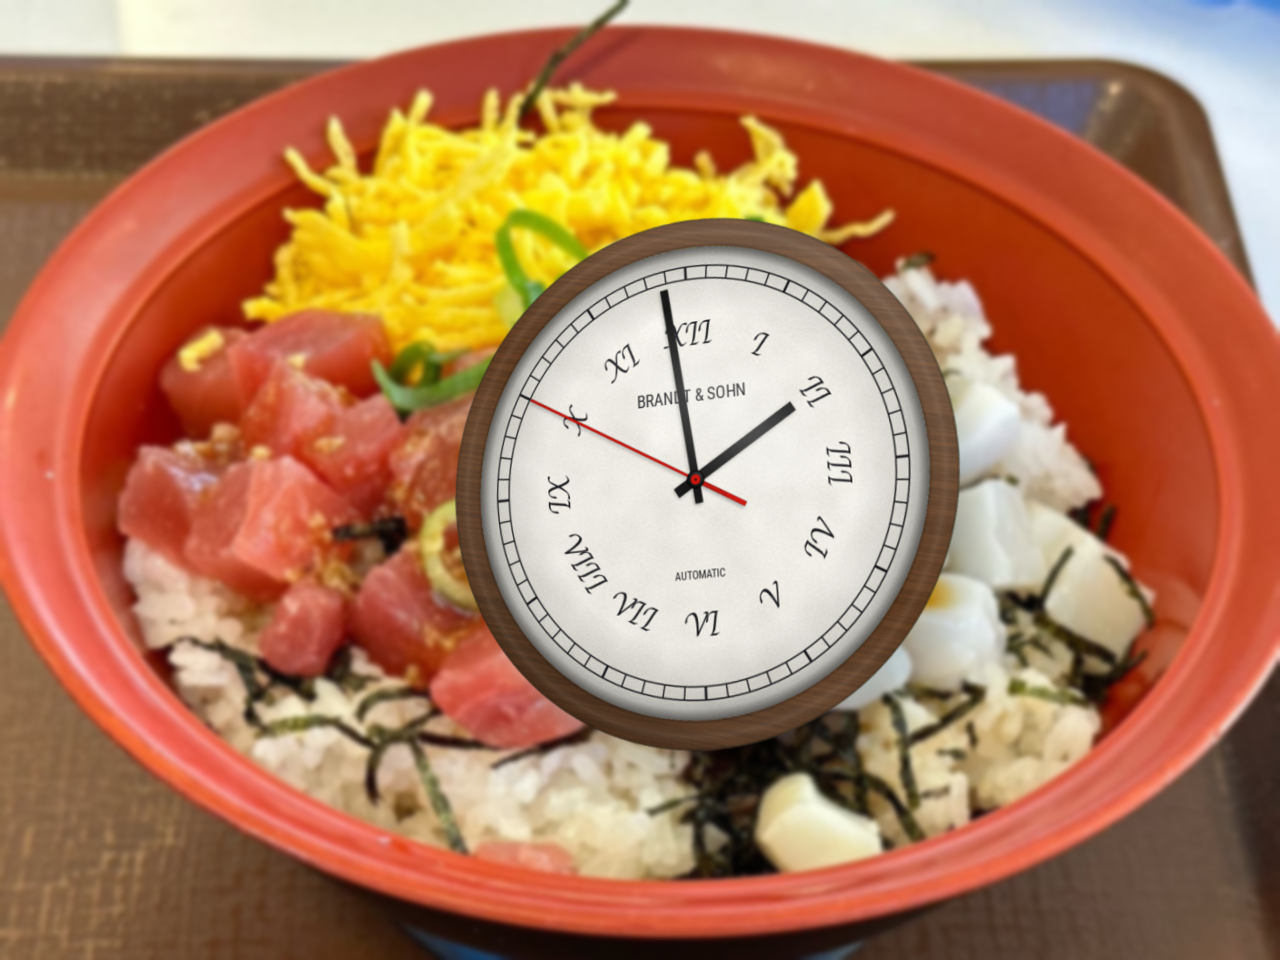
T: 1:58:50
